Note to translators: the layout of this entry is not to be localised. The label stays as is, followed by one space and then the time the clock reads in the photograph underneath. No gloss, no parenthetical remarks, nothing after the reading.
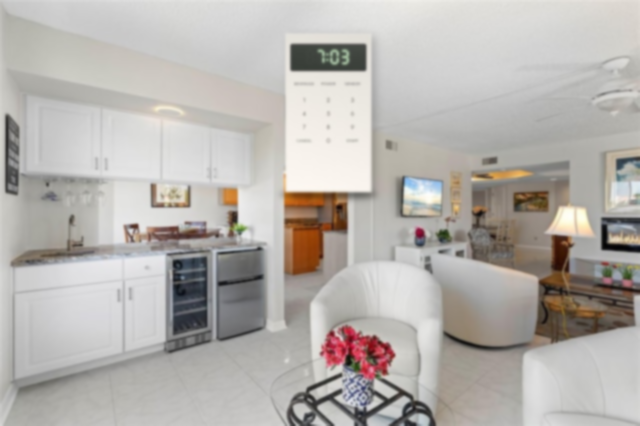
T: 7:03
